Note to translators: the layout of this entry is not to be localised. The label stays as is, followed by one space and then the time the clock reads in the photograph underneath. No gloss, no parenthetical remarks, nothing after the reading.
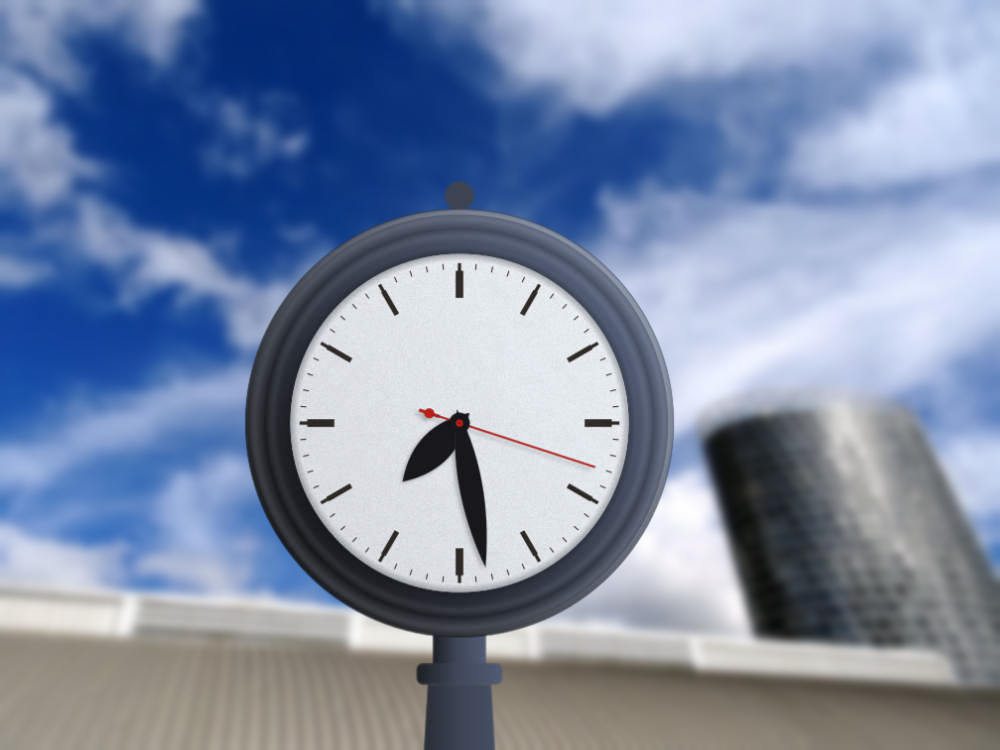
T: 7:28:18
